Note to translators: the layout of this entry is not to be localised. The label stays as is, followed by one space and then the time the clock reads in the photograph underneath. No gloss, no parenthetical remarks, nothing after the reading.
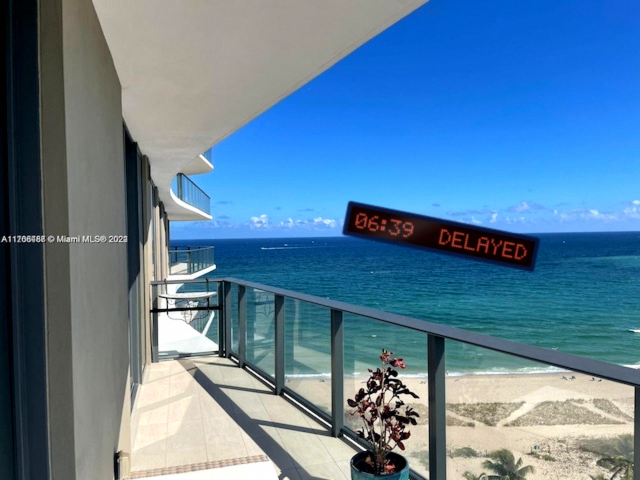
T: 6:39
